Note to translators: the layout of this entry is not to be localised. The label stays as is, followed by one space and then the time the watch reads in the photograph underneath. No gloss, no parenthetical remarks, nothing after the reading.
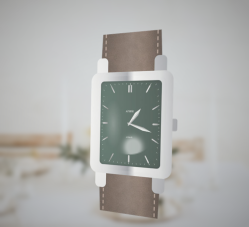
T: 1:18
